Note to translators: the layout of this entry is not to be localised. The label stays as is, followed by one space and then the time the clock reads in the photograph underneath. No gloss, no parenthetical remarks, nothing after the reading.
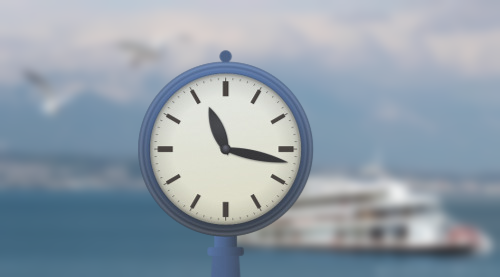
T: 11:17
